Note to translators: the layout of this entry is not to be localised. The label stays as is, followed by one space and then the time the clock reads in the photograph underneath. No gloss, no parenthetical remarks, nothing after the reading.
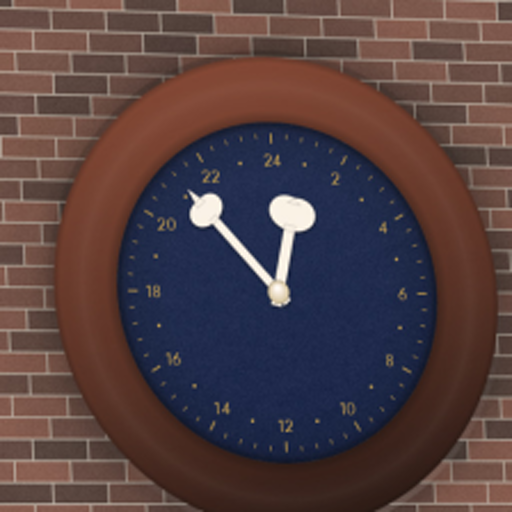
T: 0:53
